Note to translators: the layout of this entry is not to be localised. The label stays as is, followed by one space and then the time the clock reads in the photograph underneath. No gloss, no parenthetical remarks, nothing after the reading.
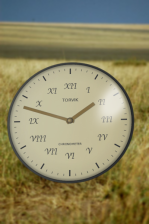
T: 1:48
